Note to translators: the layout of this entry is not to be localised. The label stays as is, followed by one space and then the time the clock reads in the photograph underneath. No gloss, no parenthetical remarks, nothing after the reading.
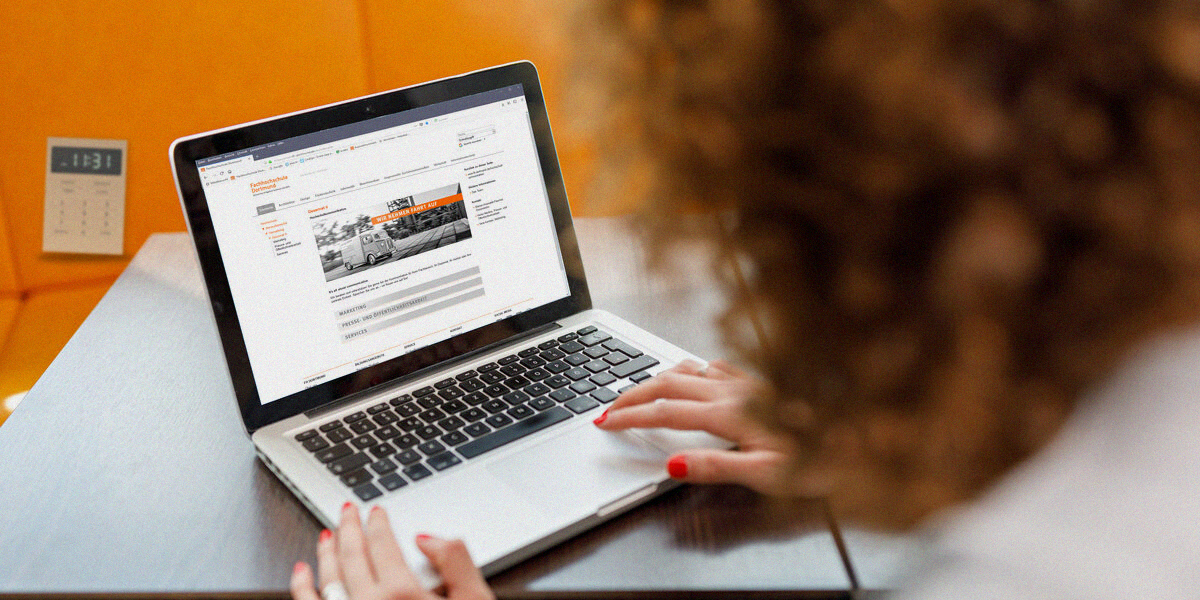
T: 11:31
